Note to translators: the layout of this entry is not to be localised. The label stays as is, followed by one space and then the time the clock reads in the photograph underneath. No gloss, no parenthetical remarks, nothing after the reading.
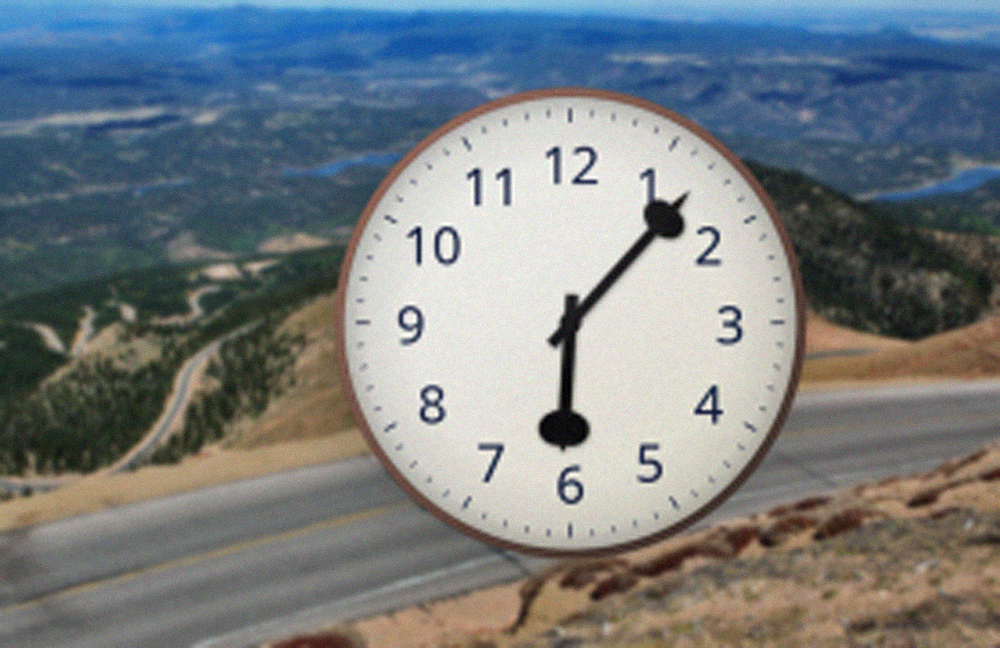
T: 6:07
